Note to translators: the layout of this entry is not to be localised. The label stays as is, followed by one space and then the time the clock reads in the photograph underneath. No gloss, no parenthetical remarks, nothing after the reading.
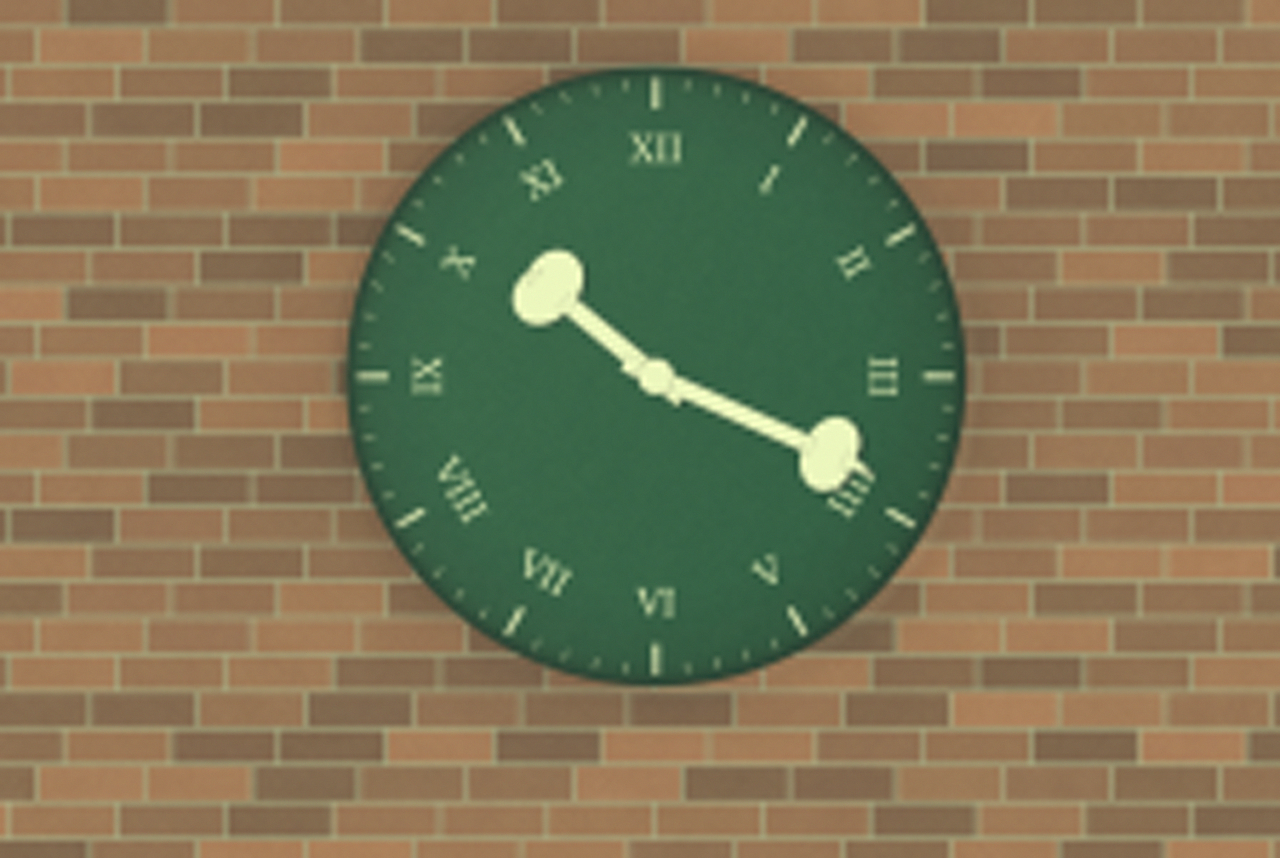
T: 10:19
